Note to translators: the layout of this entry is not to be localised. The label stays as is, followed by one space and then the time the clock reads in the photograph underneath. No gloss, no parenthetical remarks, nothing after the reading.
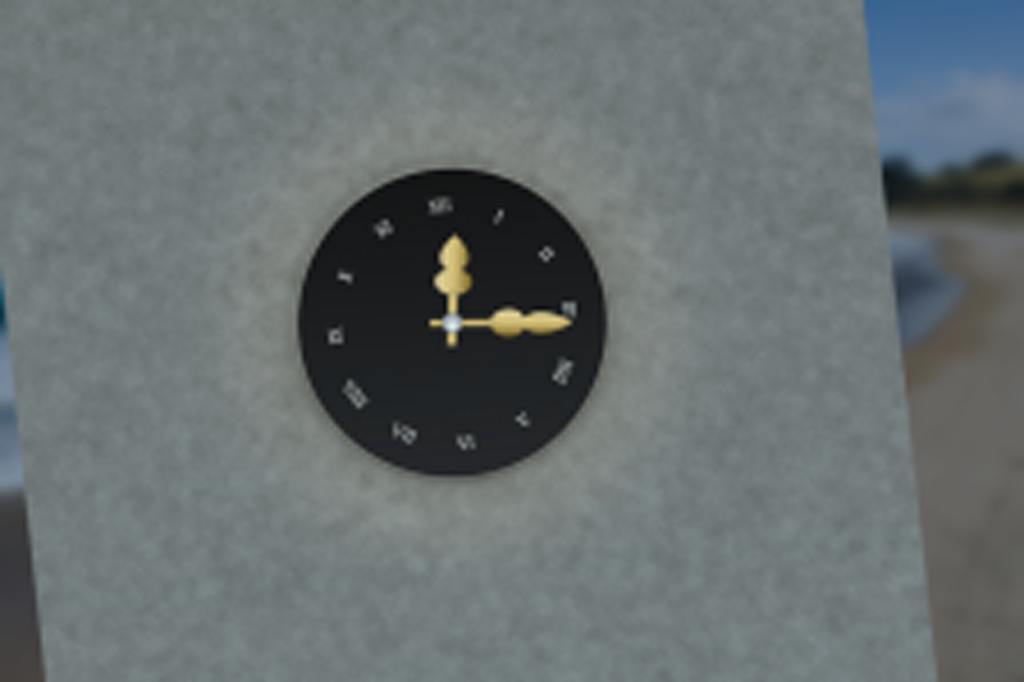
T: 12:16
